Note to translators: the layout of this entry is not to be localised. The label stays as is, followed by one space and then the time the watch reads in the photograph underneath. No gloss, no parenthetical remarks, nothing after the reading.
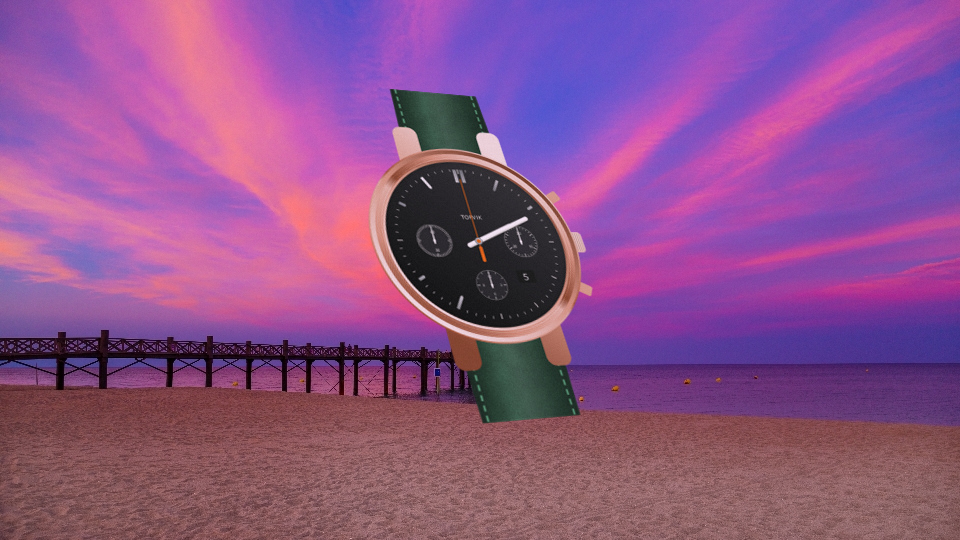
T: 2:11
